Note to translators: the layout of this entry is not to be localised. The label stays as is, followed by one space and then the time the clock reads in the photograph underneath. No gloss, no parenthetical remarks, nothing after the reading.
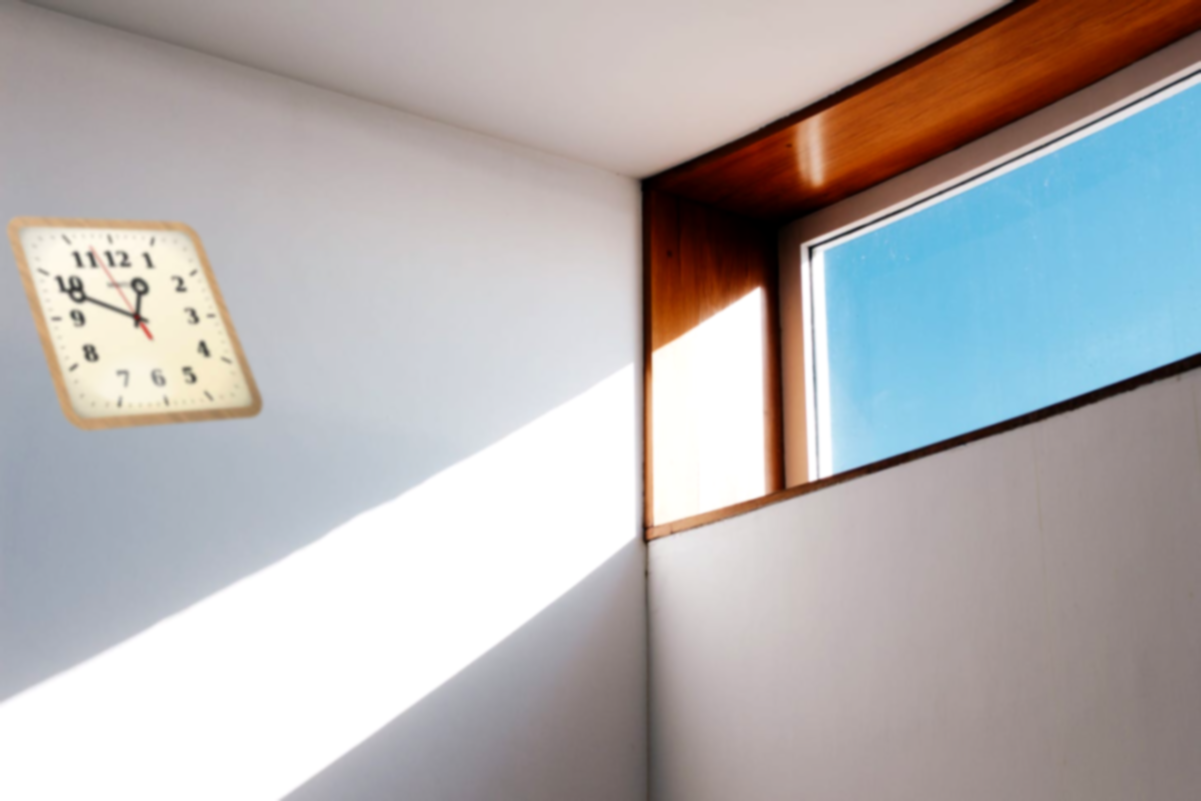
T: 12:48:57
